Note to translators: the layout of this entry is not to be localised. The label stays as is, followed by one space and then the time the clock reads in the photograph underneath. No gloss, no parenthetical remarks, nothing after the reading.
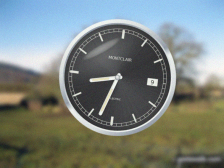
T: 8:33
